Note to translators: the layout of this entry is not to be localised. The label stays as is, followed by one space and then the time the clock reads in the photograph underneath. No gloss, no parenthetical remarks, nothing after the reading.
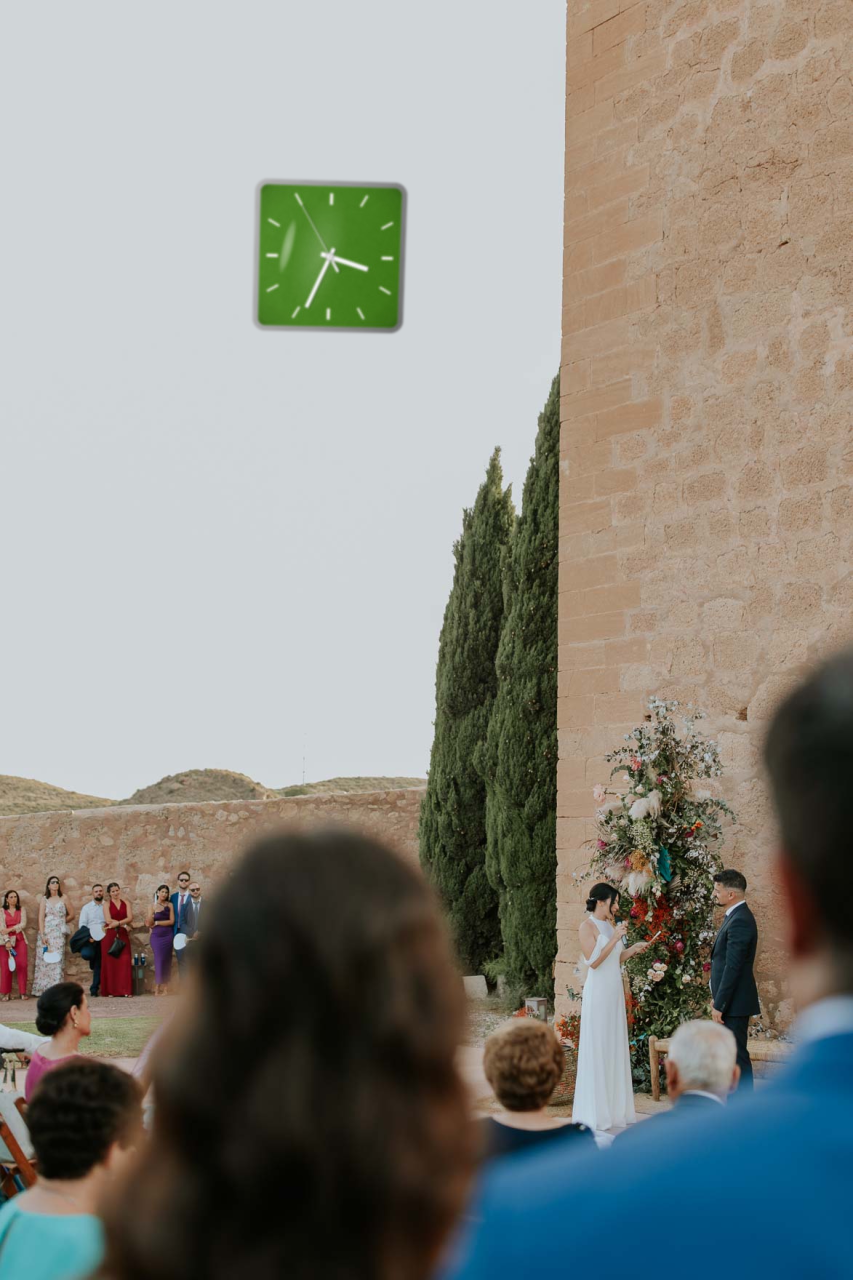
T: 3:33:55
